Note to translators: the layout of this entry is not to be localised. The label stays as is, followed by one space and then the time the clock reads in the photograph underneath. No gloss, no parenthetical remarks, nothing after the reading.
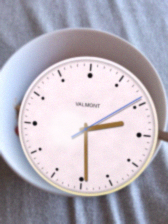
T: 2:29:09
